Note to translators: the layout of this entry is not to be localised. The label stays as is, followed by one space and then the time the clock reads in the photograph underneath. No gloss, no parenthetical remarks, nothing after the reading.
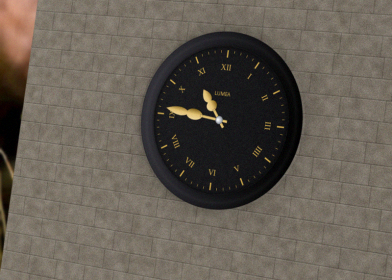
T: 10:46
